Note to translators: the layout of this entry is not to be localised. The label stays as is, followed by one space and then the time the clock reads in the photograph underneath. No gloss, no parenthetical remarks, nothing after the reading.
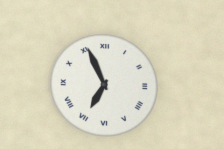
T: 6:56
